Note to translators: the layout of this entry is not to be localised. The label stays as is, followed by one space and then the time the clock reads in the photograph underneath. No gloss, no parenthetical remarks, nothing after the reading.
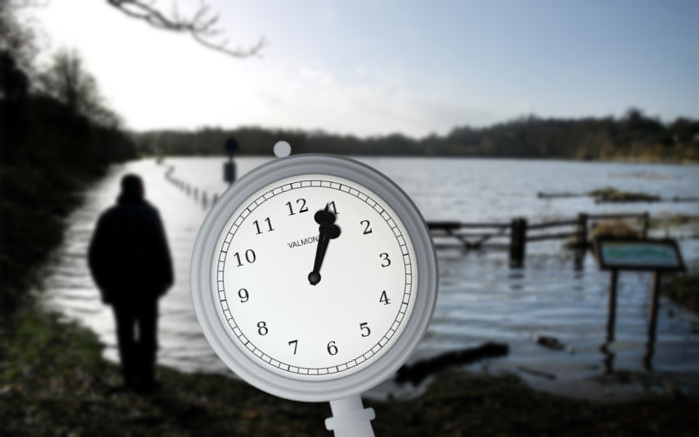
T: 1:04
